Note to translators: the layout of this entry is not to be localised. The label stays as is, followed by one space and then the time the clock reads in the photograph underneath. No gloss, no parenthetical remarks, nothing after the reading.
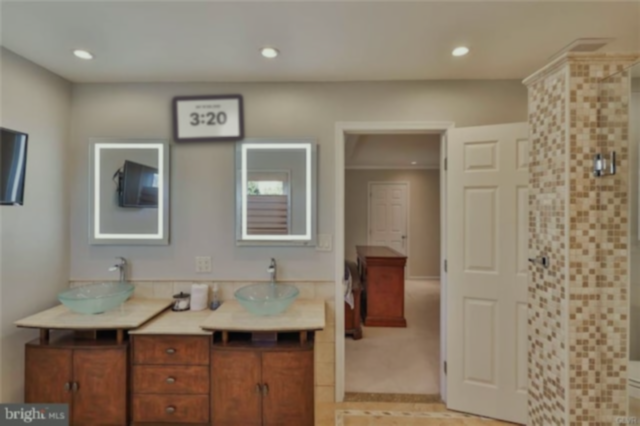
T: 3:20
